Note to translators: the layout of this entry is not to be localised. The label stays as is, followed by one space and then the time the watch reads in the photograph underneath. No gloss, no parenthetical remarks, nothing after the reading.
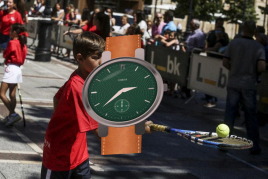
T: 2:38
